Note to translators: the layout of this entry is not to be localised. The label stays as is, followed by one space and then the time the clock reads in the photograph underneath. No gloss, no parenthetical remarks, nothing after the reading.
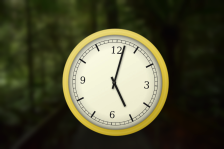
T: 5:02
